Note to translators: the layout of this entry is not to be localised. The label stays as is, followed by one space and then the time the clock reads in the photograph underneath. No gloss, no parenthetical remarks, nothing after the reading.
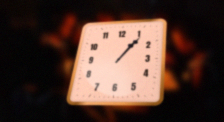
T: 1:06
